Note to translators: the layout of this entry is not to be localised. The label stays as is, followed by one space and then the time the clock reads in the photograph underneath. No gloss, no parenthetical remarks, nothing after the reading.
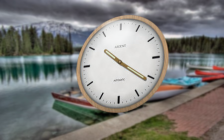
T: 10:21
